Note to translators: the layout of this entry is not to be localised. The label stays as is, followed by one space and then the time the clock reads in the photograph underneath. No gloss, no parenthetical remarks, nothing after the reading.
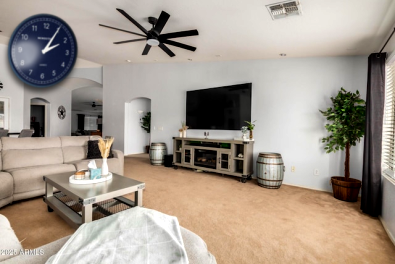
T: 2:05
